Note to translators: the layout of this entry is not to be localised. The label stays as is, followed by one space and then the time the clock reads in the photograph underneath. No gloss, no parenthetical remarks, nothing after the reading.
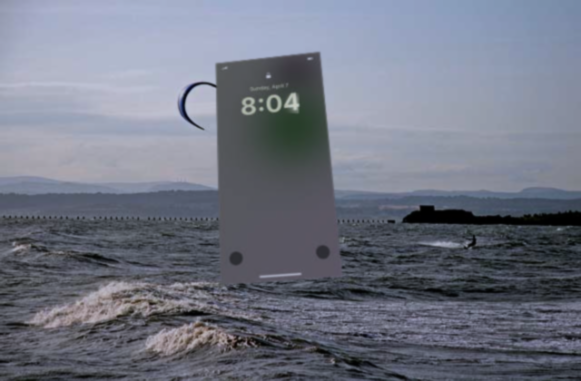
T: 8:04
